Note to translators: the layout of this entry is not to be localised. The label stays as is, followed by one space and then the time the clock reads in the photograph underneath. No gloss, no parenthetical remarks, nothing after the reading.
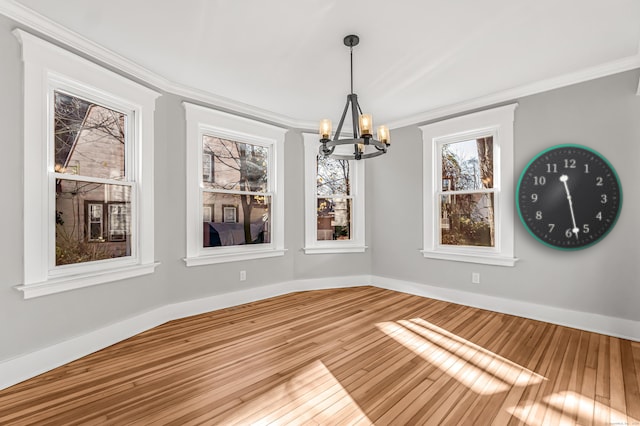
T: 11:28
